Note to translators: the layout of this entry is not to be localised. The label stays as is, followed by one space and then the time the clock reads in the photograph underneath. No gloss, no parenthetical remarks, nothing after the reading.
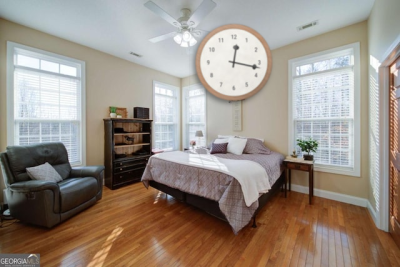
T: 12:17
